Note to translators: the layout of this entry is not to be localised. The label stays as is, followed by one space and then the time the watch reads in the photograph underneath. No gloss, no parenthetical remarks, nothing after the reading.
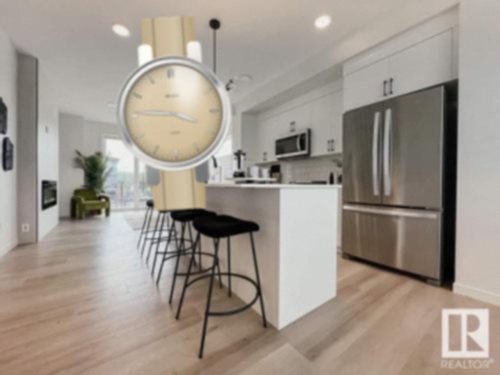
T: 3:46
